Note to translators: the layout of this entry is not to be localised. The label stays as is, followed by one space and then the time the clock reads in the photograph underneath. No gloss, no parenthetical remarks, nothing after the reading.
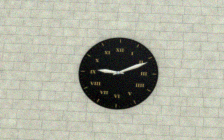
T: 9:11
